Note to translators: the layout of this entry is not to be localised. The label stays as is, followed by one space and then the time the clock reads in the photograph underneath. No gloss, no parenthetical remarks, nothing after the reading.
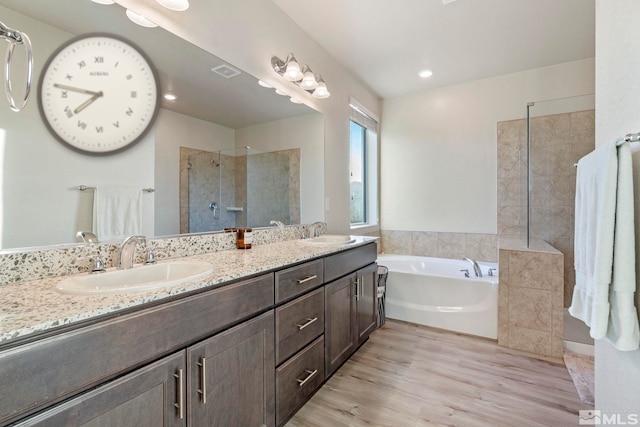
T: 7:47
